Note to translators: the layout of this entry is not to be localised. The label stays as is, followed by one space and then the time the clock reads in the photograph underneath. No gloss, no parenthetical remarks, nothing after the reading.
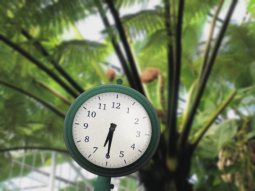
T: 6:30
